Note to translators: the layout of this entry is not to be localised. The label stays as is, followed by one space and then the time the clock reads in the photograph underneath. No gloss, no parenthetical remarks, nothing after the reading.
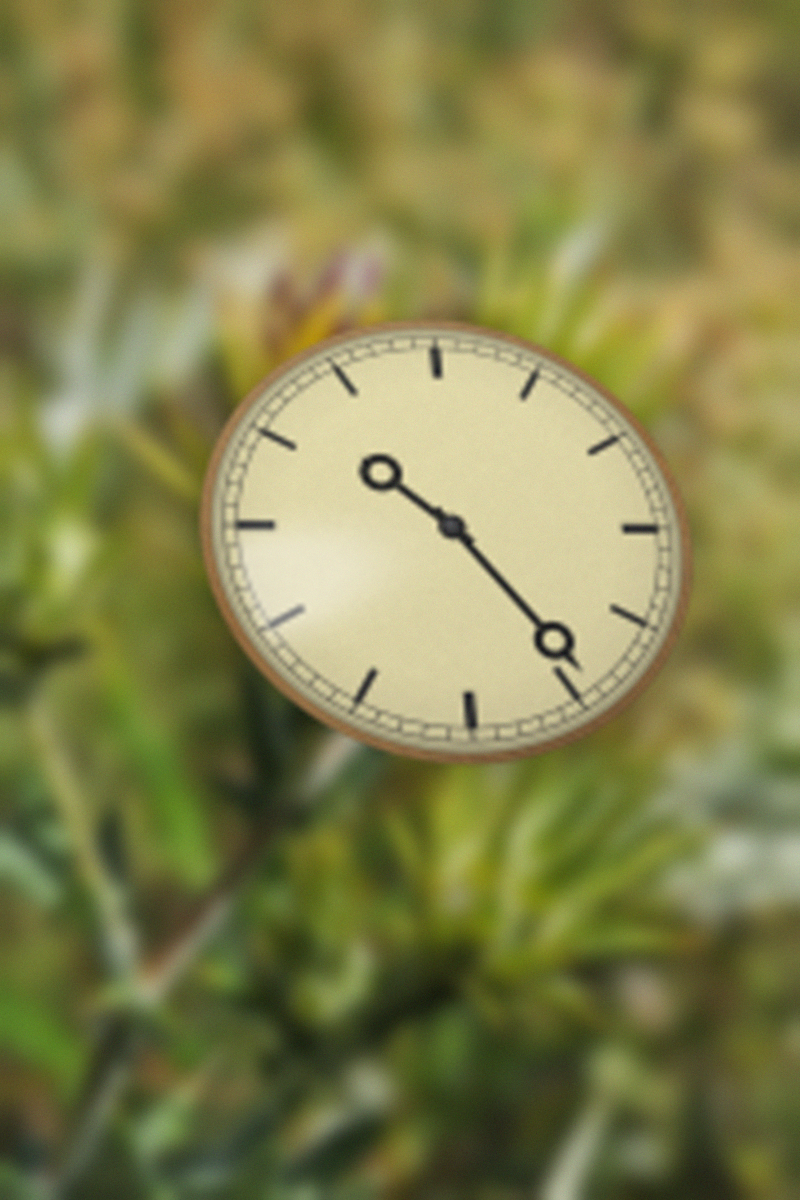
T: 10:24
